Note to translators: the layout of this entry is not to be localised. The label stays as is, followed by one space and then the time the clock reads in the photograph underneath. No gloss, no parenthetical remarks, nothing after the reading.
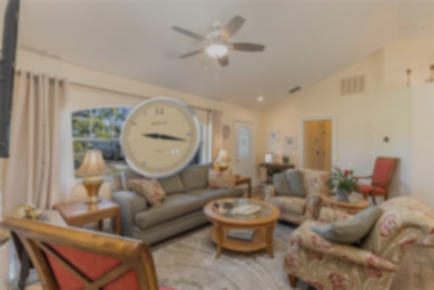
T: 9:17
